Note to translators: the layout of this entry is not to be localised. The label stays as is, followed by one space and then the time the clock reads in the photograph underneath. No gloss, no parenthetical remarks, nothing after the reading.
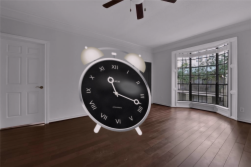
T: 11:18
